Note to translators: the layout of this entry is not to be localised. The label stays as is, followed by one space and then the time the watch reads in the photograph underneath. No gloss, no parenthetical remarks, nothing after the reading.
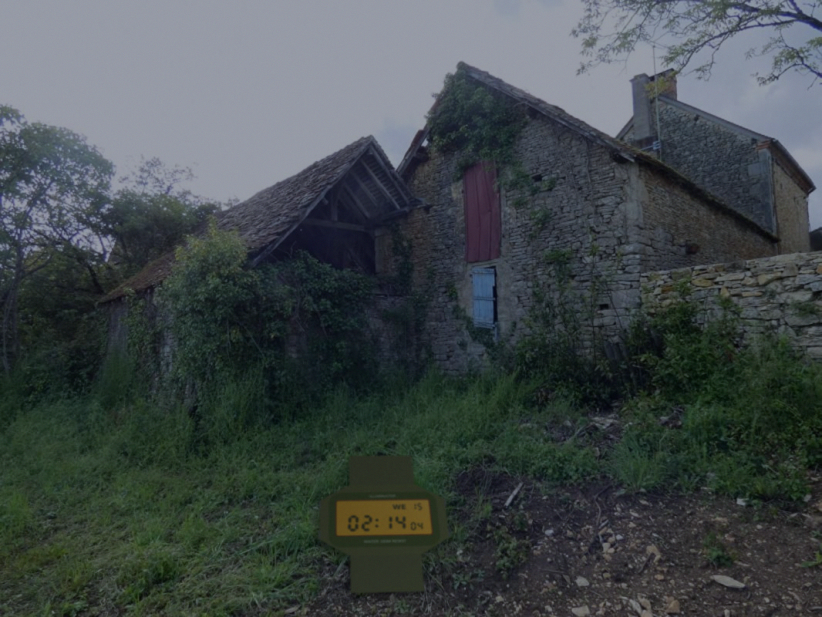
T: 2:14
